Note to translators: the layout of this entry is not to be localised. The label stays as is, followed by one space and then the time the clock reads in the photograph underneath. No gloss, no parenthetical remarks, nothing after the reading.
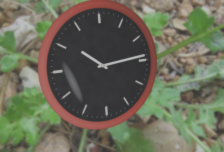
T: 10:14
